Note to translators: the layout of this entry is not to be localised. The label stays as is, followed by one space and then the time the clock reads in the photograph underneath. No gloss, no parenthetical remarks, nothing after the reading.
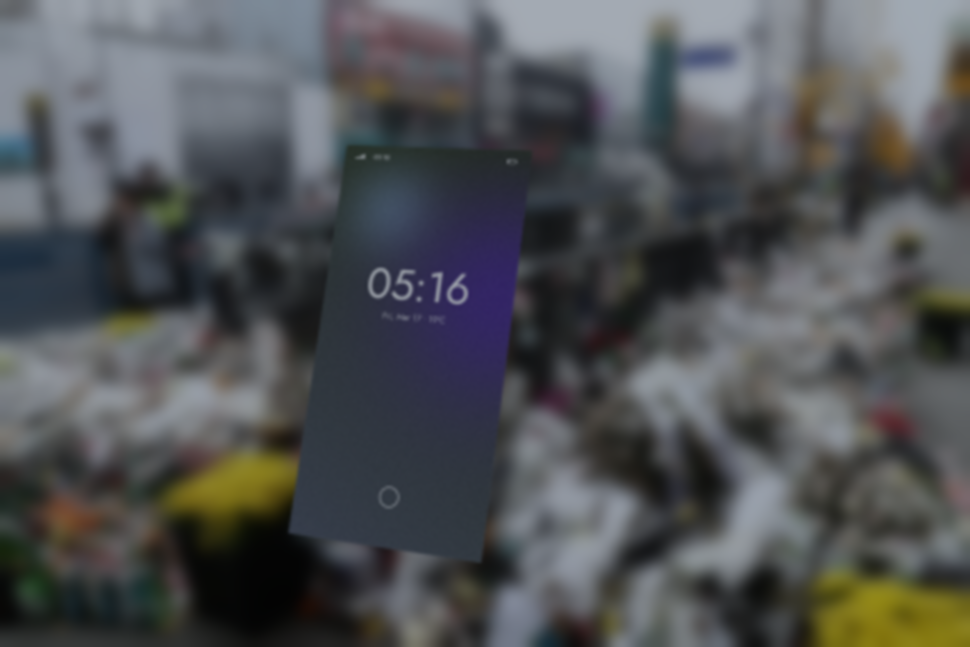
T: 5:16
